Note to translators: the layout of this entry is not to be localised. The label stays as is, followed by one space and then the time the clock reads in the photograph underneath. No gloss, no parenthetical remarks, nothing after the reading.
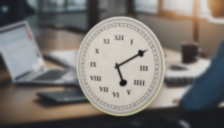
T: 5:10
